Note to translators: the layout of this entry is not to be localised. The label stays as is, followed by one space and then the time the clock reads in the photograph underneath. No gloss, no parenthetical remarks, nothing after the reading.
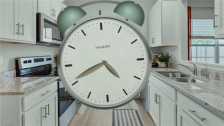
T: 4:41
